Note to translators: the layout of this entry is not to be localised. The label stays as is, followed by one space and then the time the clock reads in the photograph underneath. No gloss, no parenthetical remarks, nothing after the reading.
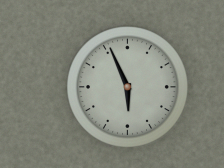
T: 5:56
